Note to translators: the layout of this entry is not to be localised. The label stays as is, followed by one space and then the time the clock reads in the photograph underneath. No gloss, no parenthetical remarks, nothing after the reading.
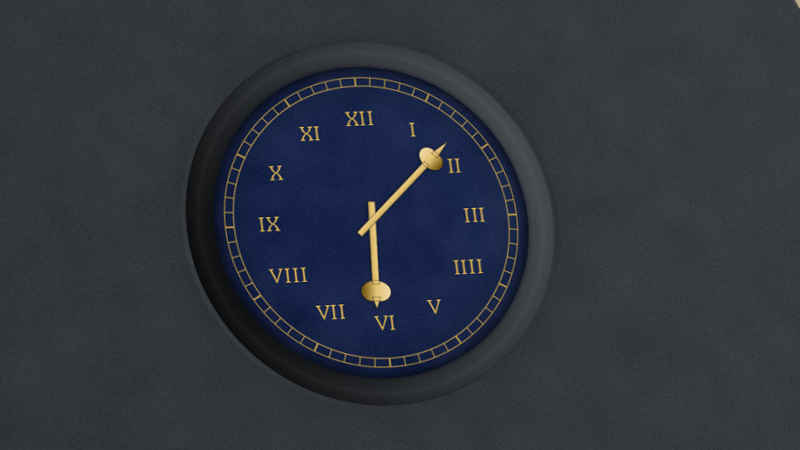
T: 6:08
